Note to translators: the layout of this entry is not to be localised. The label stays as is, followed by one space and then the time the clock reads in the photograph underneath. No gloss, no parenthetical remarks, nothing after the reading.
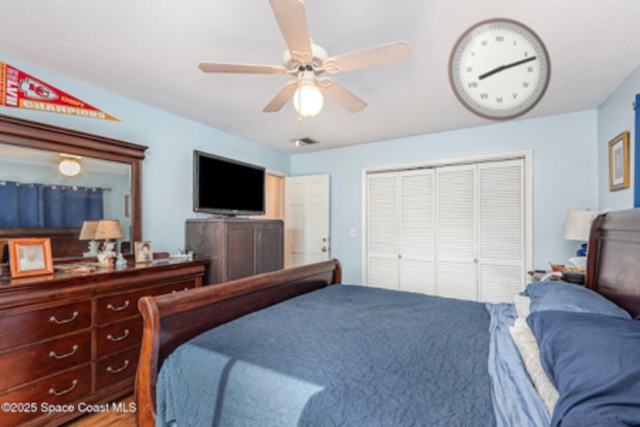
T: 8:12
